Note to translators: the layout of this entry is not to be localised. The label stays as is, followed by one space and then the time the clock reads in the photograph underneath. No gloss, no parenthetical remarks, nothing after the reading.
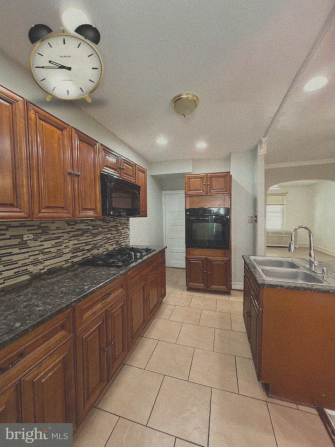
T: 9:45
